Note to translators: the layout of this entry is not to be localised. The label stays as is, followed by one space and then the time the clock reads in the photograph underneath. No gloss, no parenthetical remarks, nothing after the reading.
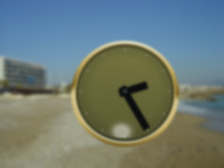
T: 2:25
